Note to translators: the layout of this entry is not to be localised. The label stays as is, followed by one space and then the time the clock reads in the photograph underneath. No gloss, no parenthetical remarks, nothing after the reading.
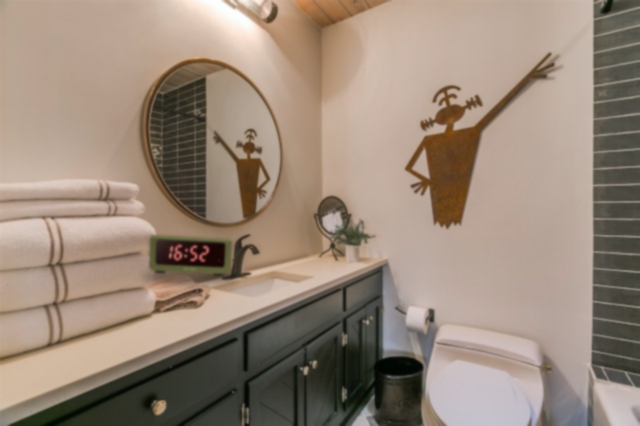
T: 16:52
